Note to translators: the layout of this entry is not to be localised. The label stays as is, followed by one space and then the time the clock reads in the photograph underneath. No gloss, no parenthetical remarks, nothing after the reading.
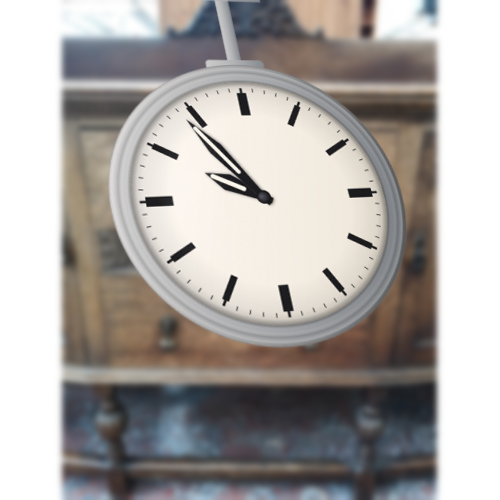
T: 9:54
